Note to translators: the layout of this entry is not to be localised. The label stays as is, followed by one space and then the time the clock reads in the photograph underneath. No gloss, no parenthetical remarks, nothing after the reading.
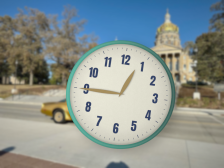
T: 12:45
